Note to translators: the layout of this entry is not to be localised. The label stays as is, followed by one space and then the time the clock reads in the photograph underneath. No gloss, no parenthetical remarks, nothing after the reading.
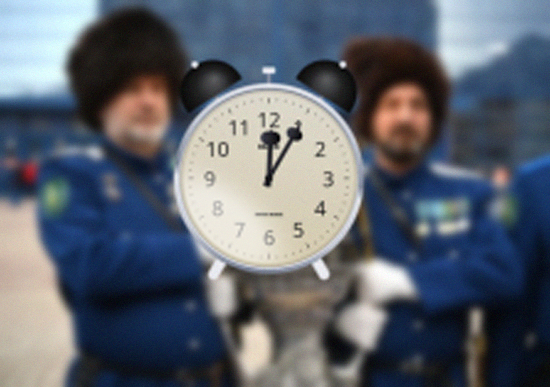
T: 12:05
